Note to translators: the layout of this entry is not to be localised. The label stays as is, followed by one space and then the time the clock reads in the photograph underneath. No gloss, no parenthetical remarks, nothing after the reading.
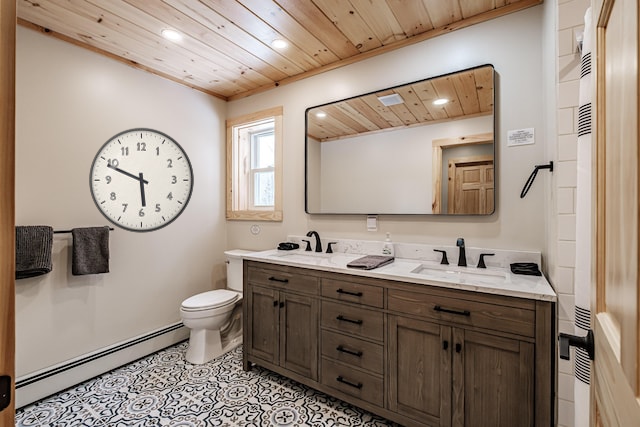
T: 5:49
